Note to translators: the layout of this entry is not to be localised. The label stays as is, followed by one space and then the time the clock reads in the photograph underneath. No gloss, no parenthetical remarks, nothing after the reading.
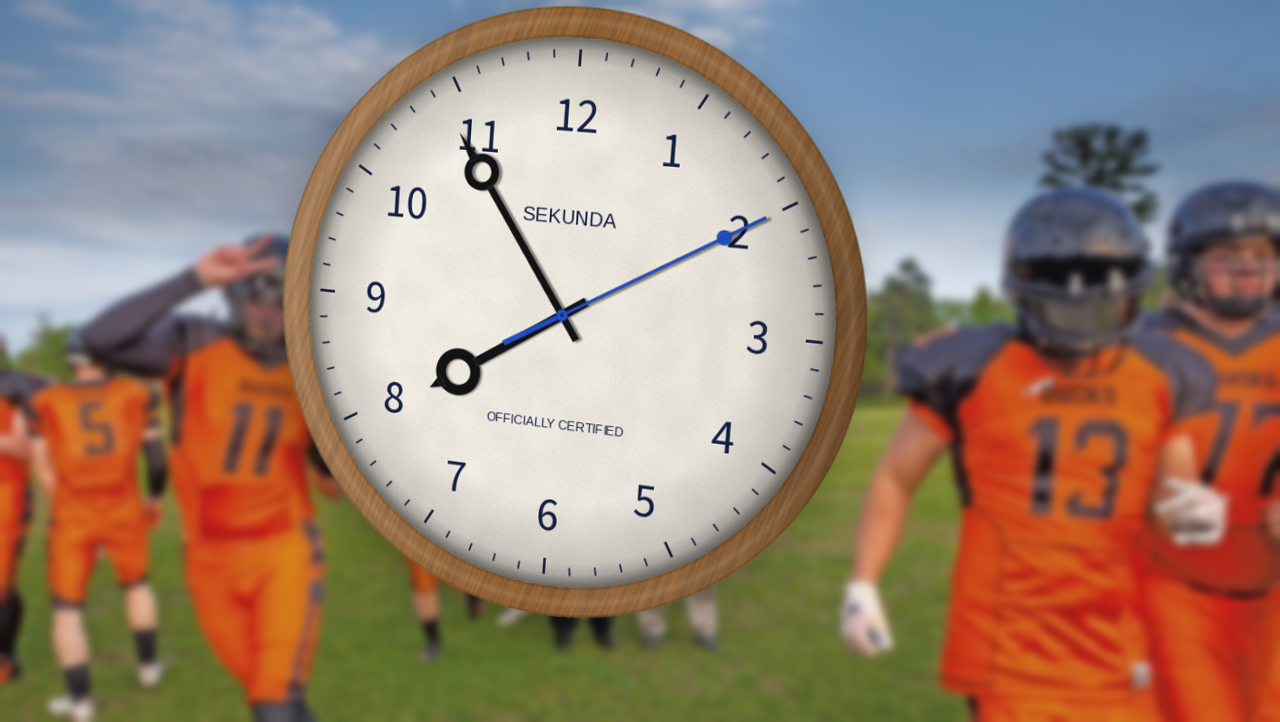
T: 7:54:10
